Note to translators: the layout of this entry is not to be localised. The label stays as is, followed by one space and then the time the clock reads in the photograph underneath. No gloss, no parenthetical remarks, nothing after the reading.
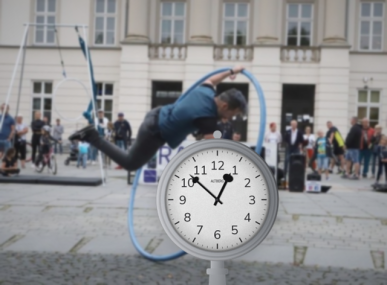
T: 12:52
